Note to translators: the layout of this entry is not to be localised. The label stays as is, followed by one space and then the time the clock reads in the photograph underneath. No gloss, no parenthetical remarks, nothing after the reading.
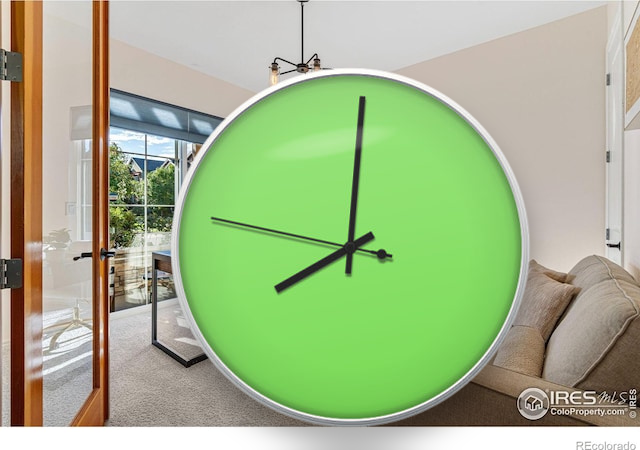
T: 8:00:47
